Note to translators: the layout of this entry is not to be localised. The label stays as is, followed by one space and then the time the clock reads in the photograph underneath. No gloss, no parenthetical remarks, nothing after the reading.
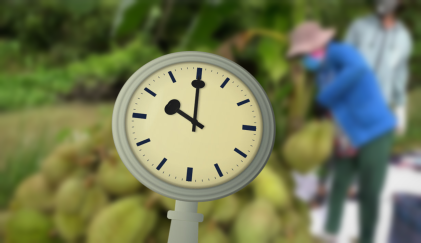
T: 10:00
